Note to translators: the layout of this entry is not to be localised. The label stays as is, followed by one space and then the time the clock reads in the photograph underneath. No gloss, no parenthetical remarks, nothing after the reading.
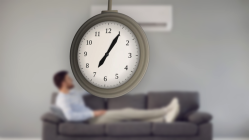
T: 7:05
